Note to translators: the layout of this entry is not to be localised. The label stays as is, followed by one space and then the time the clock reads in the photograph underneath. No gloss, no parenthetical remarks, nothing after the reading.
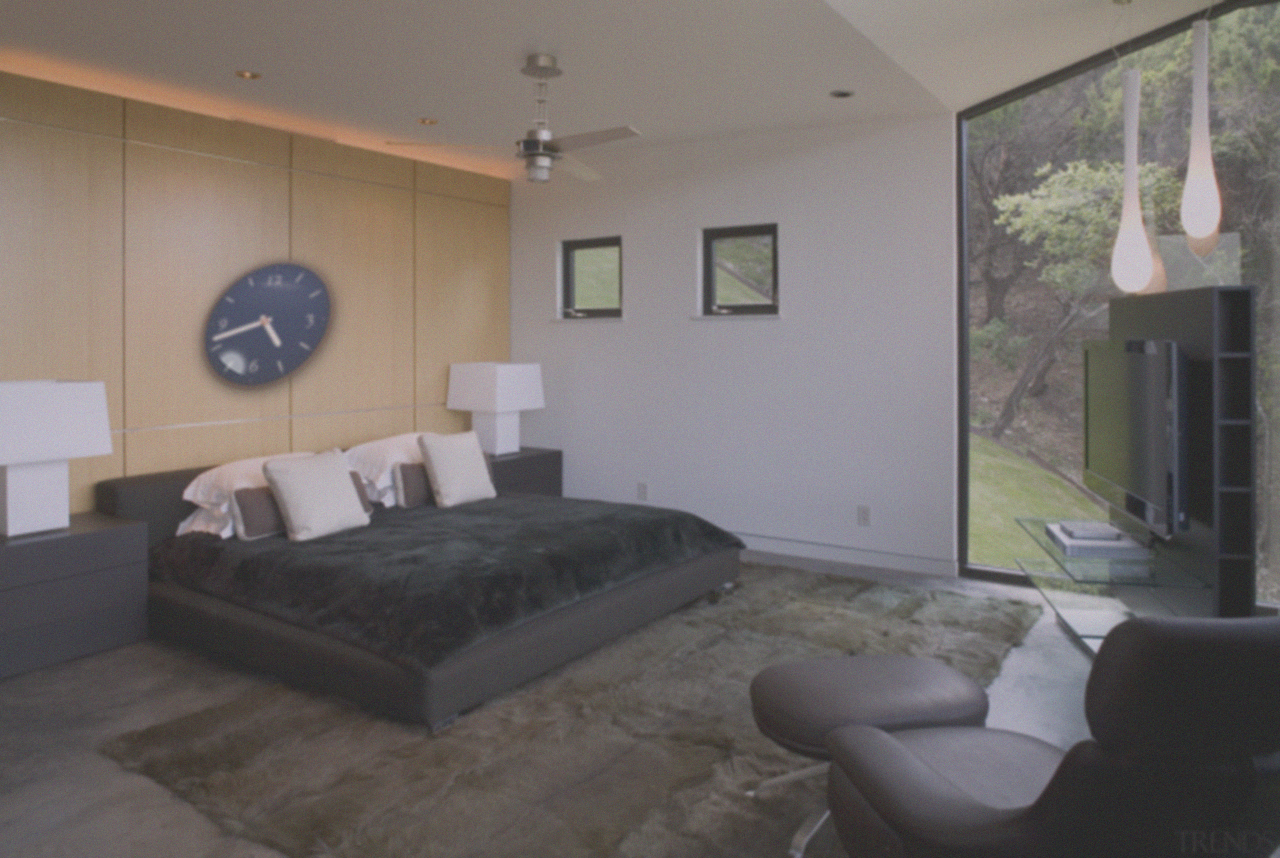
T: 4:42
